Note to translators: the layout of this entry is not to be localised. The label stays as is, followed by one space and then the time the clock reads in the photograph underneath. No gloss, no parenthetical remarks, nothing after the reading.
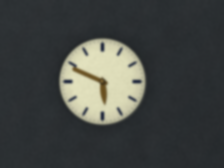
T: 5:49
